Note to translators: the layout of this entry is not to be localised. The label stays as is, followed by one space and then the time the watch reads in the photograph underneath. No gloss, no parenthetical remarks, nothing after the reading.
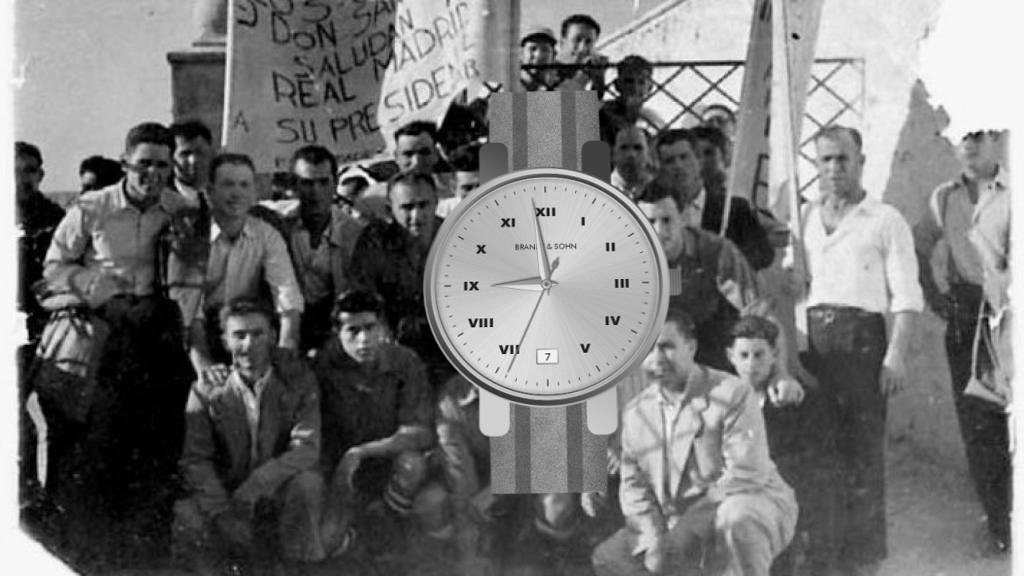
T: 8:58:34
